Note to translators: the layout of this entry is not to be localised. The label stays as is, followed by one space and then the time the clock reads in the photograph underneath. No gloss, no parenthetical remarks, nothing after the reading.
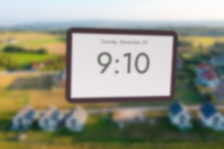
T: 9:10
